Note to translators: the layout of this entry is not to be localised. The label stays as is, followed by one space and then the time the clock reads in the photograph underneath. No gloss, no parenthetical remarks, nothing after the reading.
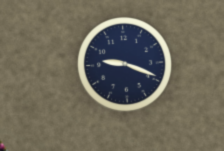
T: 9:19
